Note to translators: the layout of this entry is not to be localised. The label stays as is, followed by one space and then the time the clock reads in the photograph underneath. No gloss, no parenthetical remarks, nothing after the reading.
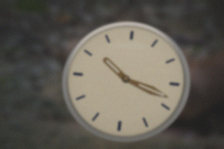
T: 10:18
